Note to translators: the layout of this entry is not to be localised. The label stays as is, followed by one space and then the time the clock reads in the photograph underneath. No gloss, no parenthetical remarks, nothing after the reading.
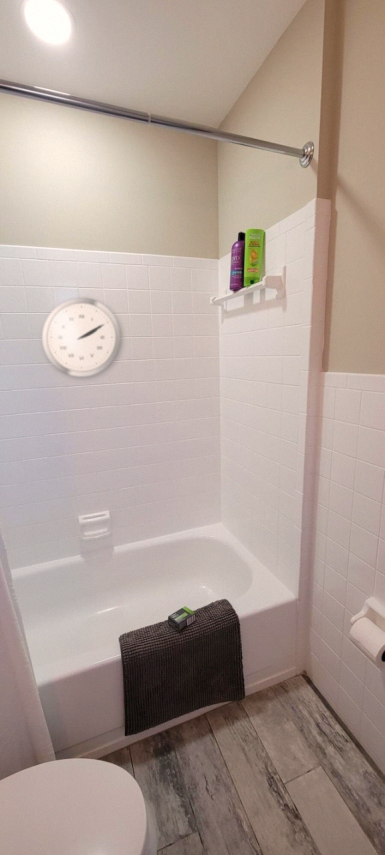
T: 2:10
